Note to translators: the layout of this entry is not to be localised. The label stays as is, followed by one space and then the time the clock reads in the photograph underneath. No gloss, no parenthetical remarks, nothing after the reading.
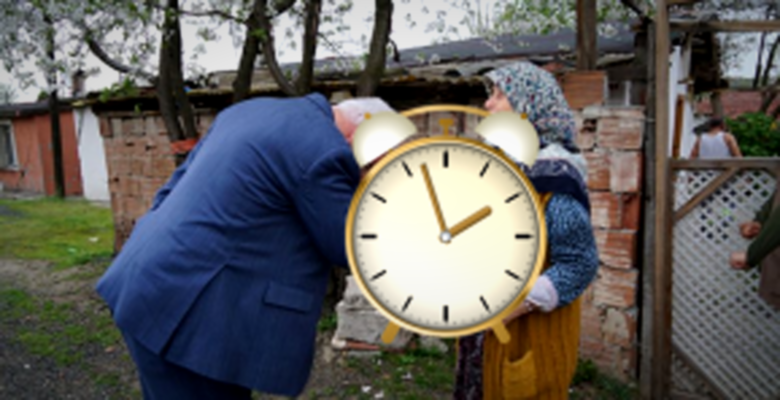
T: 1:57
